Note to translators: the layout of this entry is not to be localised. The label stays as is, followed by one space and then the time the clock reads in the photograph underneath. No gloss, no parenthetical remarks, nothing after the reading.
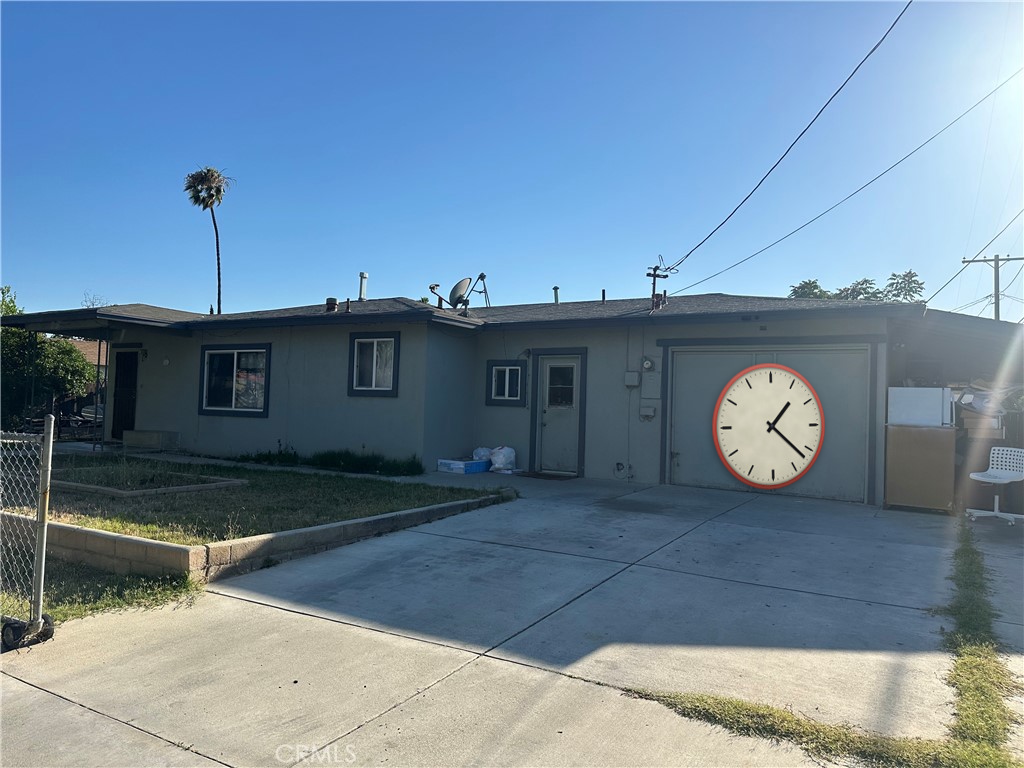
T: 1:22
